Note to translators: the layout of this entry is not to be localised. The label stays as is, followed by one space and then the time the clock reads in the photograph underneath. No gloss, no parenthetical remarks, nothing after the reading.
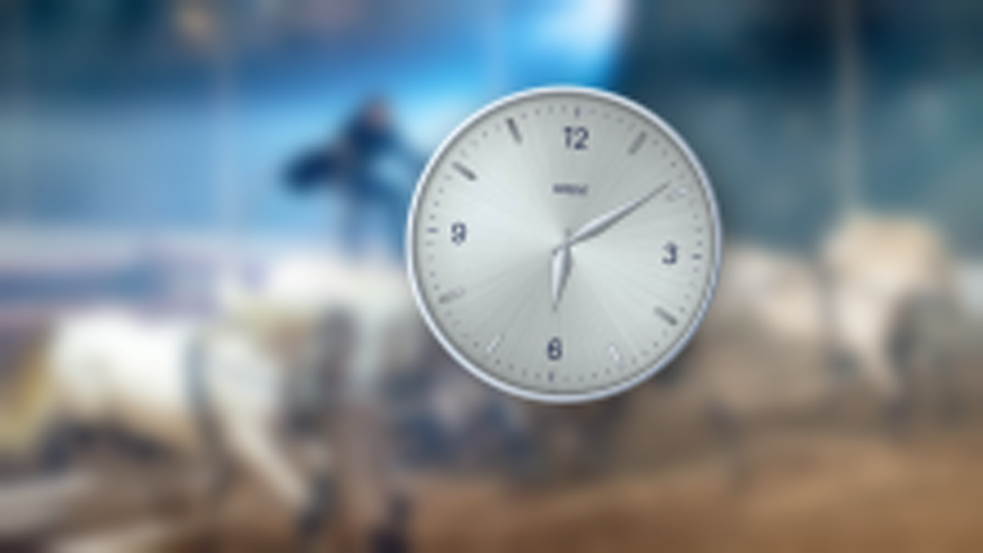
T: 6:09
